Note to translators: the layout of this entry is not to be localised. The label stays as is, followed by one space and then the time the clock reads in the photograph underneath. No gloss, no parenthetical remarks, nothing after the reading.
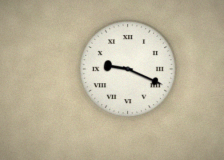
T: 9:19
